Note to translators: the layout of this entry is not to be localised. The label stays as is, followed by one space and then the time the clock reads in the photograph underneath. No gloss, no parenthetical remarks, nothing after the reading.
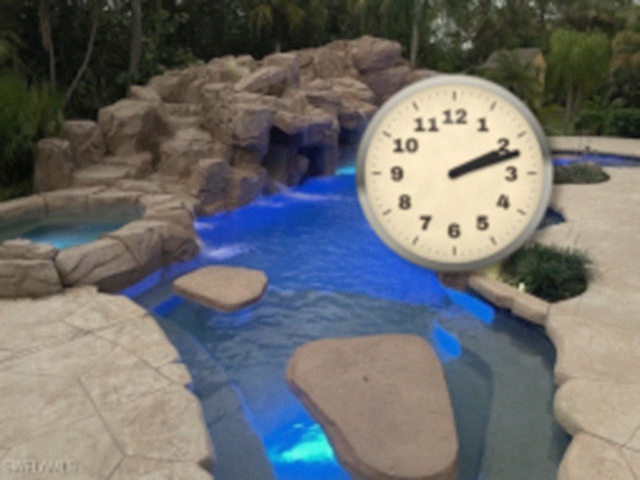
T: 2:12
